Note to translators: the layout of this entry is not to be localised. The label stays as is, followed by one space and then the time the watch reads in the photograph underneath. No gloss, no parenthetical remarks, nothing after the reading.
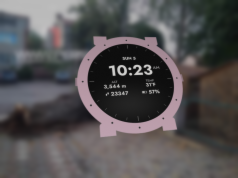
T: 10:23
